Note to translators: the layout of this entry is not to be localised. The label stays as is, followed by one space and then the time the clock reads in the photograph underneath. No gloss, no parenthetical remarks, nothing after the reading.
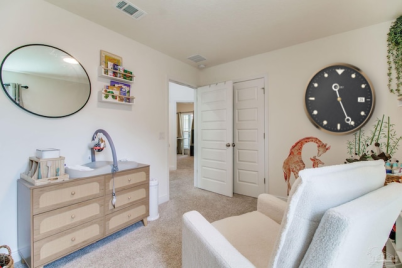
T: 11:26
